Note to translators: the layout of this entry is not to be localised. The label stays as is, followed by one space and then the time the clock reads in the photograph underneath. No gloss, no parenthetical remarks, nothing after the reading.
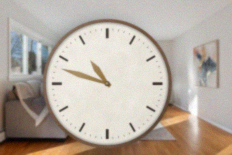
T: 10:48
